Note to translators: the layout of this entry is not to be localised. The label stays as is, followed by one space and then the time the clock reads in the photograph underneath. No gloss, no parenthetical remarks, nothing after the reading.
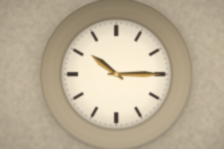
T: 10:15
